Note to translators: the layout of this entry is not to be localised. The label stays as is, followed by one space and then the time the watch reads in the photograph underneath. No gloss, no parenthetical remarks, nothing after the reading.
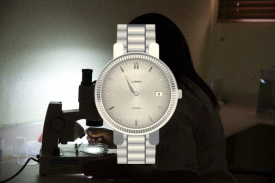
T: 10:55
